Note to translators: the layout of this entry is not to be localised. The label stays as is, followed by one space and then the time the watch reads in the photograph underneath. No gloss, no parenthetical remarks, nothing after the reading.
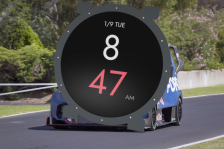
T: 8:47
